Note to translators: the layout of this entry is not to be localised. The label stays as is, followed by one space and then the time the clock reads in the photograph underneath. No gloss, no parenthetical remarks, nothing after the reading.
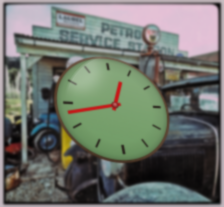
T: 12:43
